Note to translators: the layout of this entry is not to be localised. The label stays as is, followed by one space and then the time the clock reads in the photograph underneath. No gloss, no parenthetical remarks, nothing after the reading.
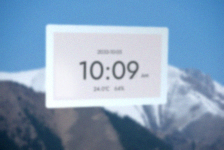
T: 10:09
